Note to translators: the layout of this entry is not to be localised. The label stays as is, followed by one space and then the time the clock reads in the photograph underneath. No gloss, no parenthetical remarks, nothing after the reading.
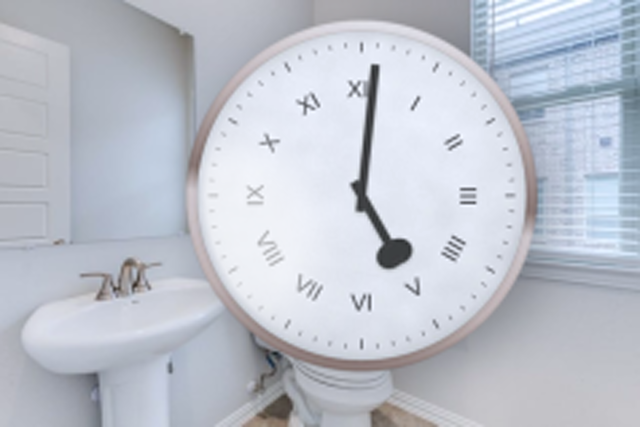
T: 5:01
